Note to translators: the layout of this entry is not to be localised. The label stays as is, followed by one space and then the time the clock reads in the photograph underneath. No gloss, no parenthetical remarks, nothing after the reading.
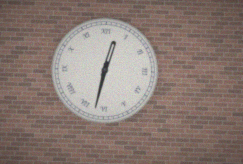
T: 12:32
